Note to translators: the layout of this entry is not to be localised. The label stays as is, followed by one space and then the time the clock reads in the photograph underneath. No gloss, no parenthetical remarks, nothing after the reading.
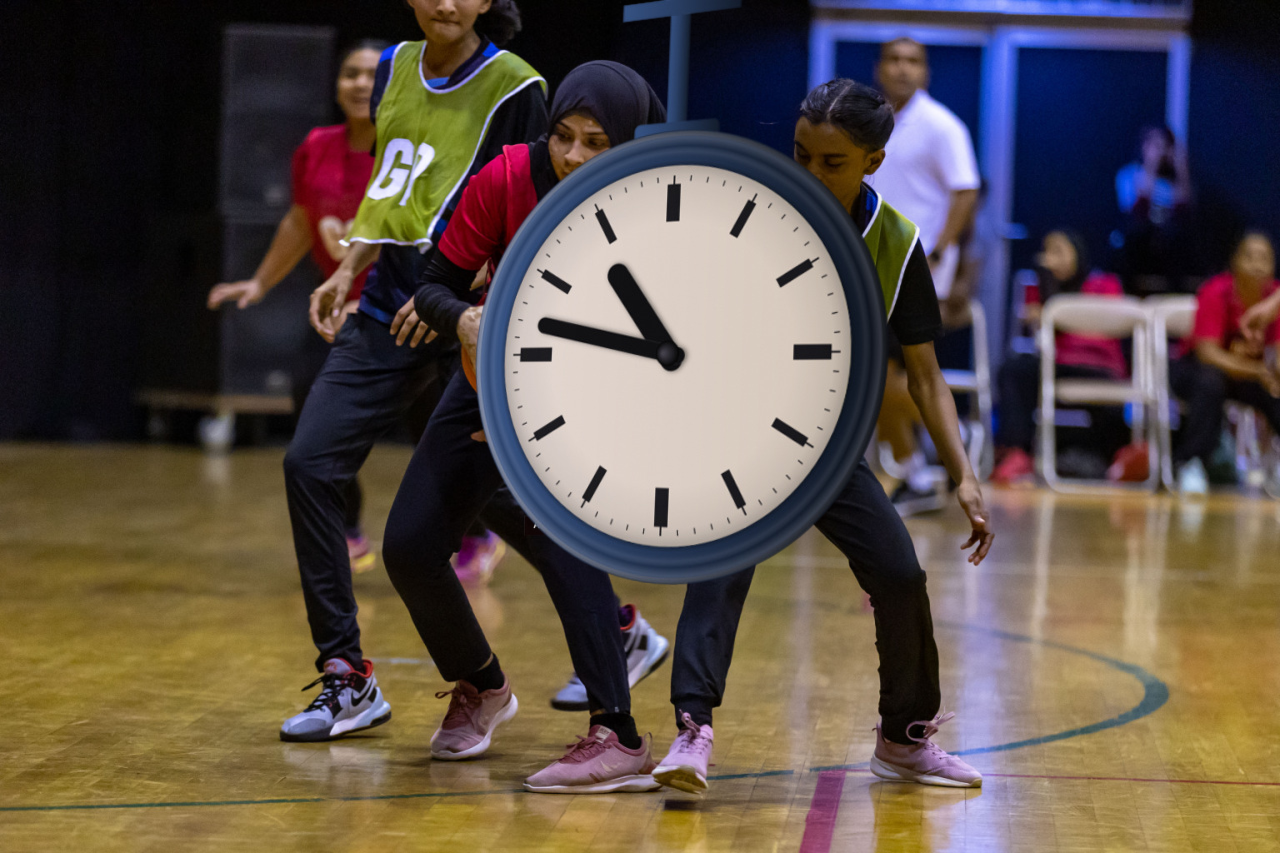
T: 10:47
